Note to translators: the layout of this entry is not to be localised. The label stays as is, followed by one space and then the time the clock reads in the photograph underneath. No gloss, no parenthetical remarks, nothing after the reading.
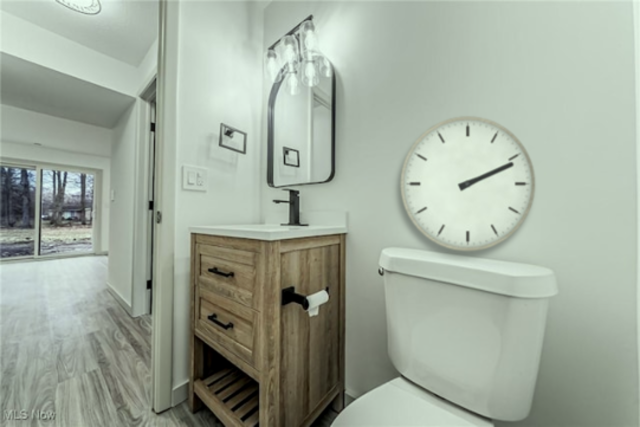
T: 2:11
